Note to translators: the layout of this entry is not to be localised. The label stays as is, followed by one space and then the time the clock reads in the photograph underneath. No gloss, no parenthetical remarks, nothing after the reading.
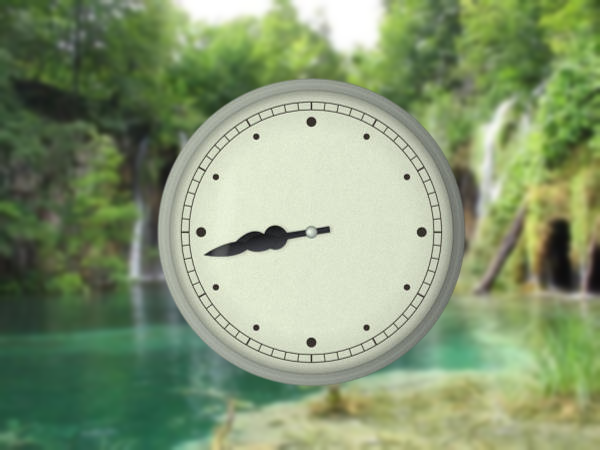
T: 8:43
